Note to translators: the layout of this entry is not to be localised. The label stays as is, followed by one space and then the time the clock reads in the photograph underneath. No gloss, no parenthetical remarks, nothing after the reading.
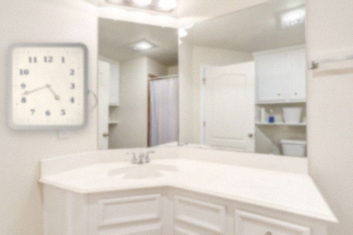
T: 4:42
